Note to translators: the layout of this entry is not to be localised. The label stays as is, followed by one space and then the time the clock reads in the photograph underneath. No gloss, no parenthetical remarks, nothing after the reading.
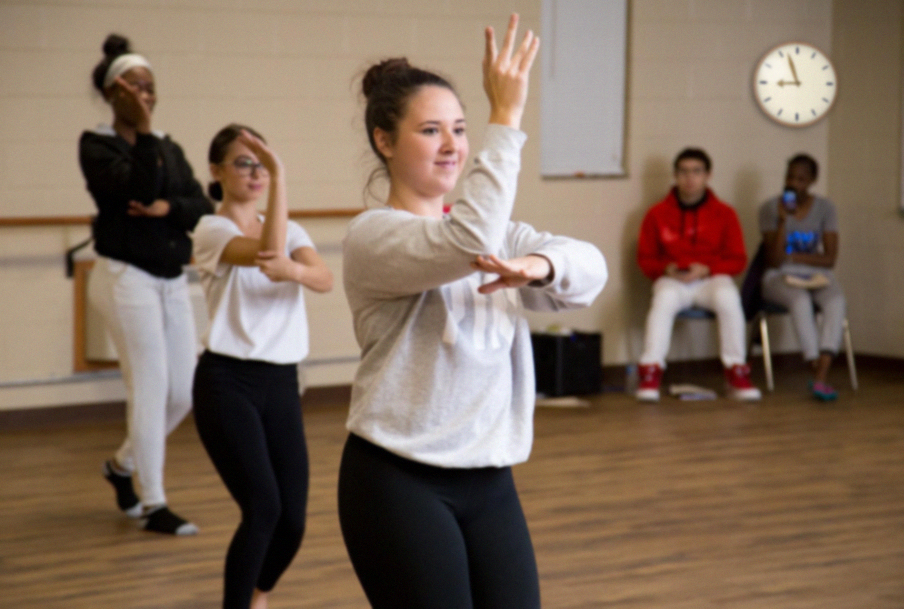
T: 8:57
